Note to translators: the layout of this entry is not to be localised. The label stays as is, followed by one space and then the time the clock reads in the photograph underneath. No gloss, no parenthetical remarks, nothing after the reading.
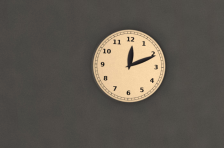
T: 12:11
